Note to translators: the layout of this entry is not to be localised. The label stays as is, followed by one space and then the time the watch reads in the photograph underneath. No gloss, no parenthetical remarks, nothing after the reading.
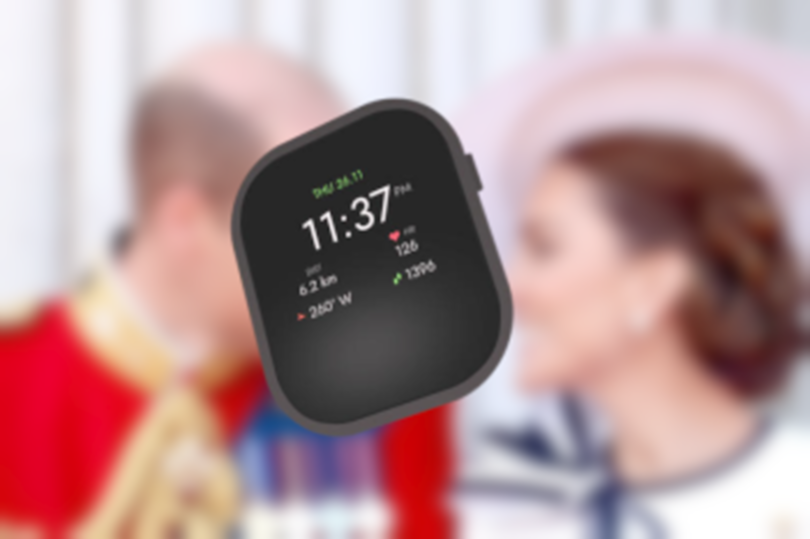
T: 11:37
